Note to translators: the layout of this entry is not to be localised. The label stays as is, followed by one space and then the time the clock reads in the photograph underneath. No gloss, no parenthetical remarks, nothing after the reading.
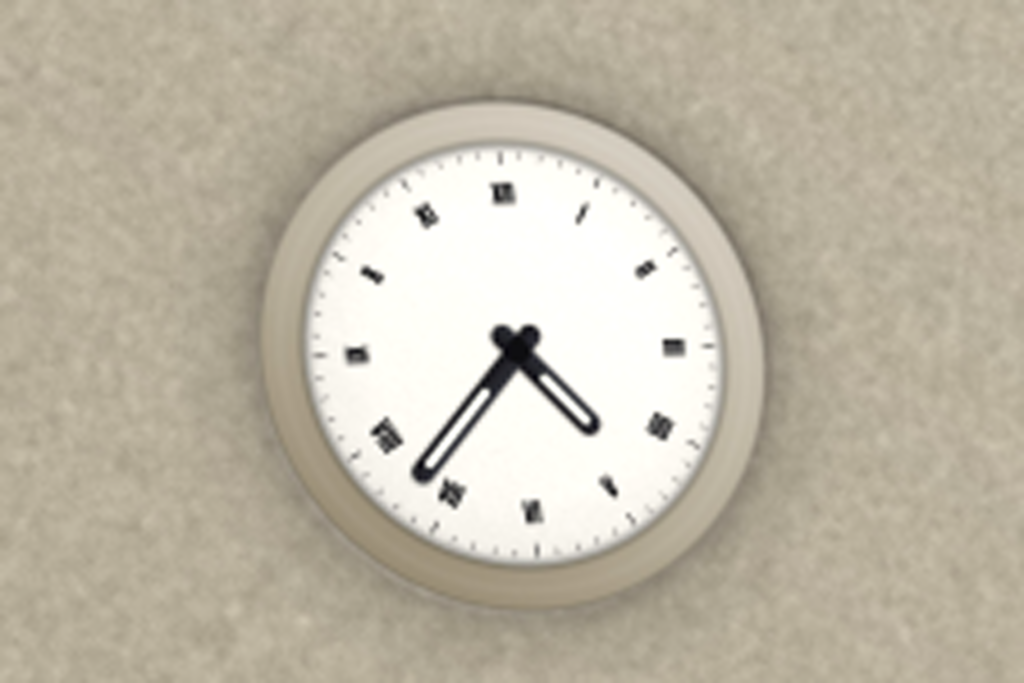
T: 4:37
